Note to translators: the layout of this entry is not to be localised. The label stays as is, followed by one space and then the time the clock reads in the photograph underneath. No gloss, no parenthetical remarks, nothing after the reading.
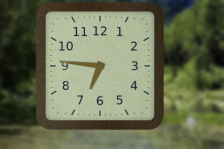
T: 6:46
